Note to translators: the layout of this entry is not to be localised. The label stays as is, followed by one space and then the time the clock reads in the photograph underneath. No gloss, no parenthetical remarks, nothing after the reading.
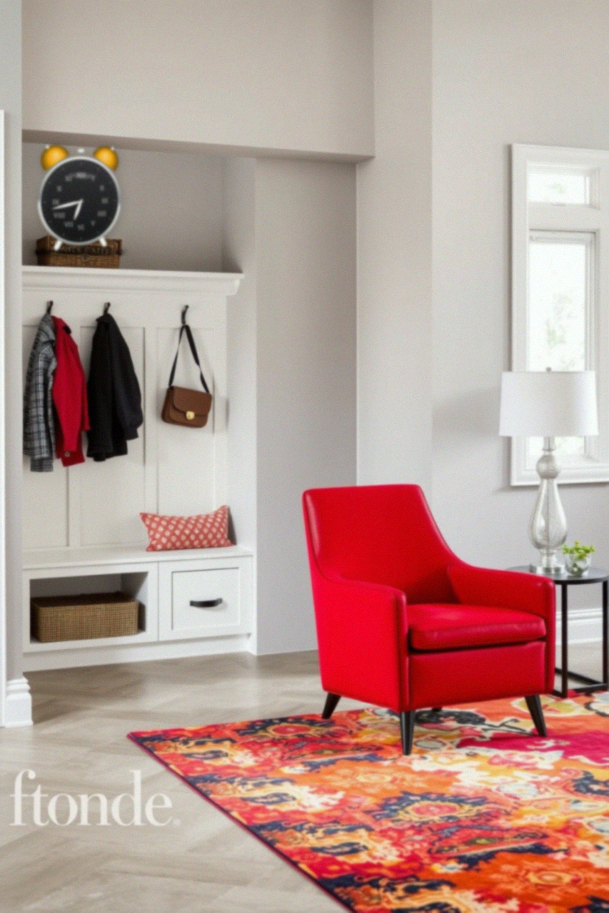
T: 6:43
